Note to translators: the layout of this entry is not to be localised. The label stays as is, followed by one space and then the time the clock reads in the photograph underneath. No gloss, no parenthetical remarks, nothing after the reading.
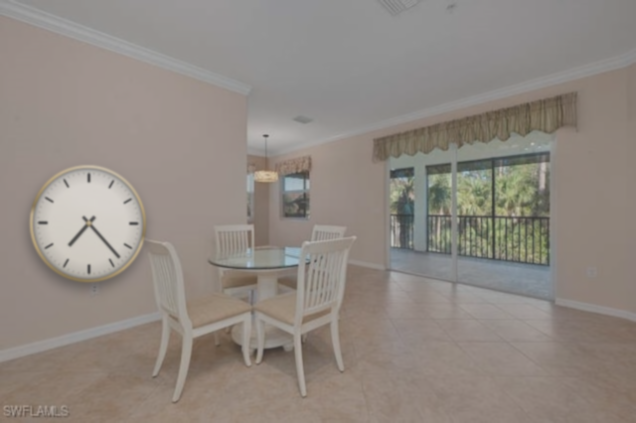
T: 7:23
